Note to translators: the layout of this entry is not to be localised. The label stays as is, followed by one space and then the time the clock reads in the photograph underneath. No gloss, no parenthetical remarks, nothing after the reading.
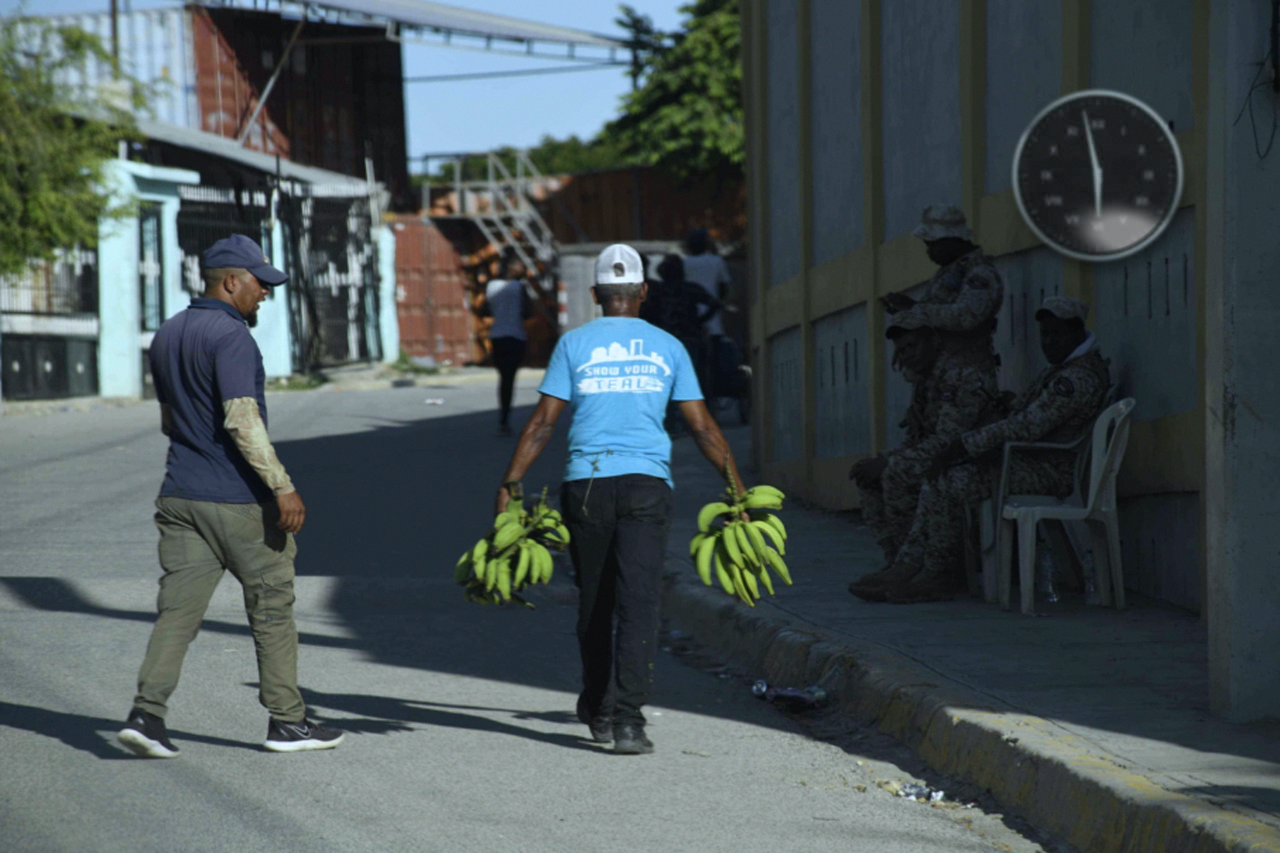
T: 5:58
